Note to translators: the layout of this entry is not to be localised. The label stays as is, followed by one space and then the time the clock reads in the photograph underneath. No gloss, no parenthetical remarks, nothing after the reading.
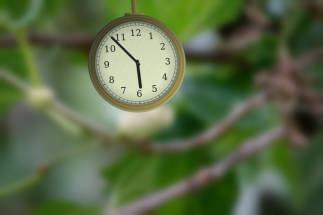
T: 5:53
